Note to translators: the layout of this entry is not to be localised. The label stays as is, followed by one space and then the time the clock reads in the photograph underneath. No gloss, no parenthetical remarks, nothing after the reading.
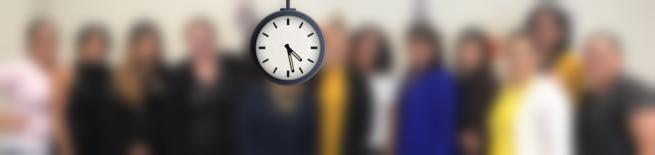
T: 4:28
